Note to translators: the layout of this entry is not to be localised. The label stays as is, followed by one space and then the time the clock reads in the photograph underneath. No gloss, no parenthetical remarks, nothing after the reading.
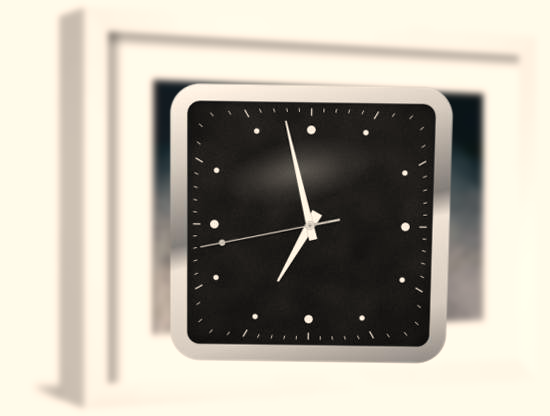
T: 6:57:43
